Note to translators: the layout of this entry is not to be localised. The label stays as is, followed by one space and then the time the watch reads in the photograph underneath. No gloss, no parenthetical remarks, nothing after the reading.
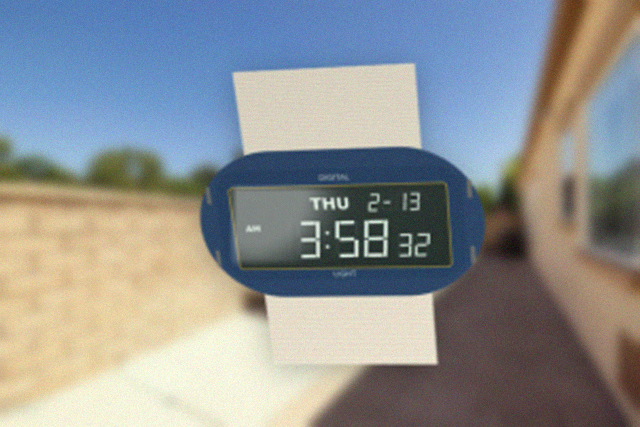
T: 3:58:32
